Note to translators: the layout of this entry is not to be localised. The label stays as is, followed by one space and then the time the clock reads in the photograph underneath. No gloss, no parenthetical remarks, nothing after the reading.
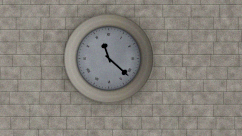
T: 11:22
